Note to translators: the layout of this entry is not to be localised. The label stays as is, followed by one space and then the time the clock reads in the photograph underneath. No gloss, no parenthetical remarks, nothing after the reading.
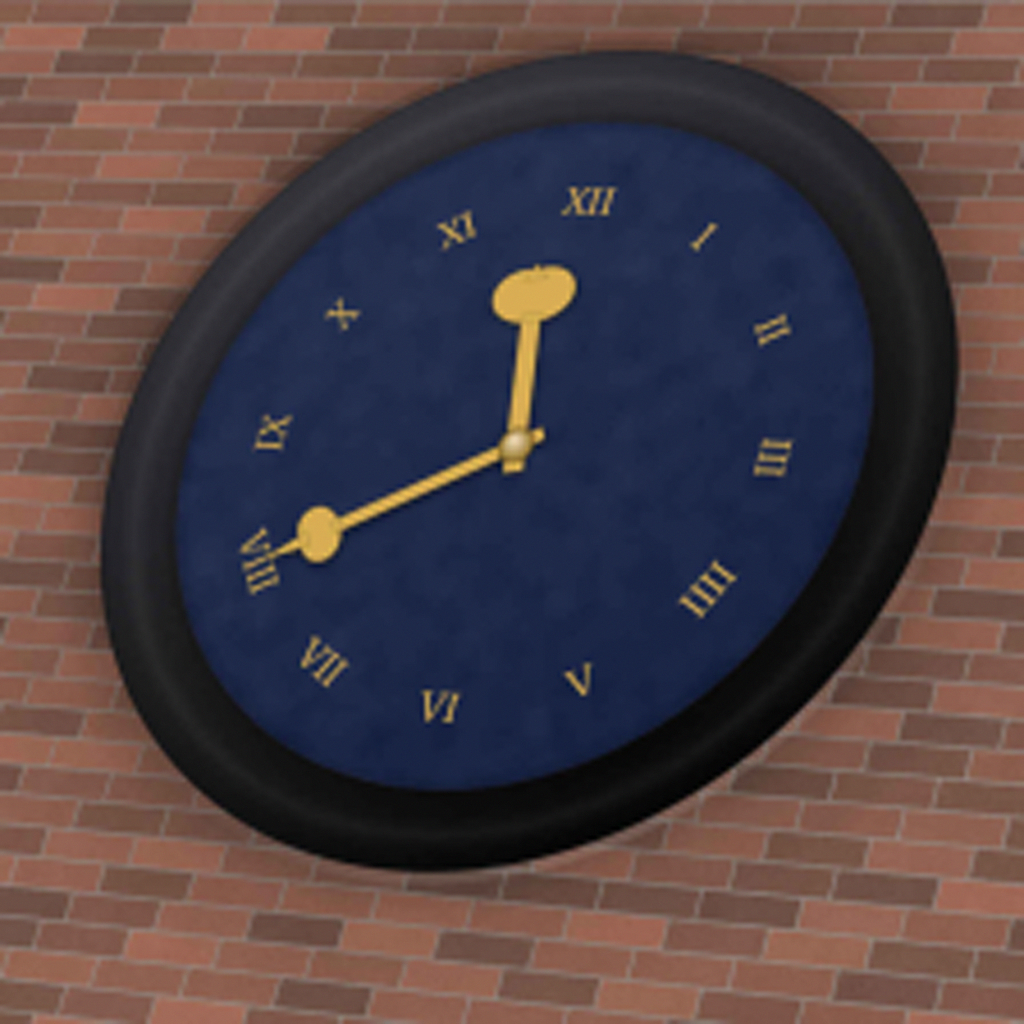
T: 11:40
